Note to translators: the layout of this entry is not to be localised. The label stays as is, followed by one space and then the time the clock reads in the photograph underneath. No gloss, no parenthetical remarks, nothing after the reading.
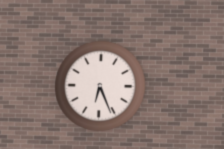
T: 6:26
